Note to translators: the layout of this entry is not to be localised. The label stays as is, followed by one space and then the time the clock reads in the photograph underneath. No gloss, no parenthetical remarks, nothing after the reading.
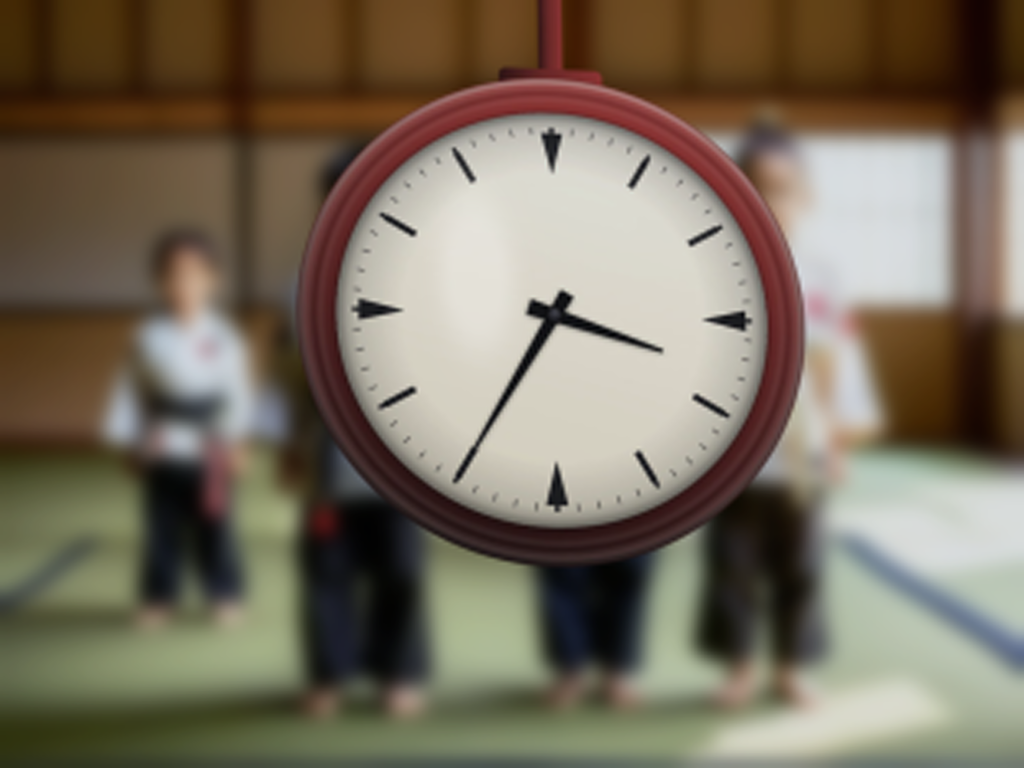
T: 3:35
